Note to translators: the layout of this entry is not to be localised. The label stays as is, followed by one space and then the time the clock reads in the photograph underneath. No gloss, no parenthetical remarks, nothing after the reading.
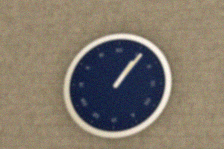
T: 1:06
